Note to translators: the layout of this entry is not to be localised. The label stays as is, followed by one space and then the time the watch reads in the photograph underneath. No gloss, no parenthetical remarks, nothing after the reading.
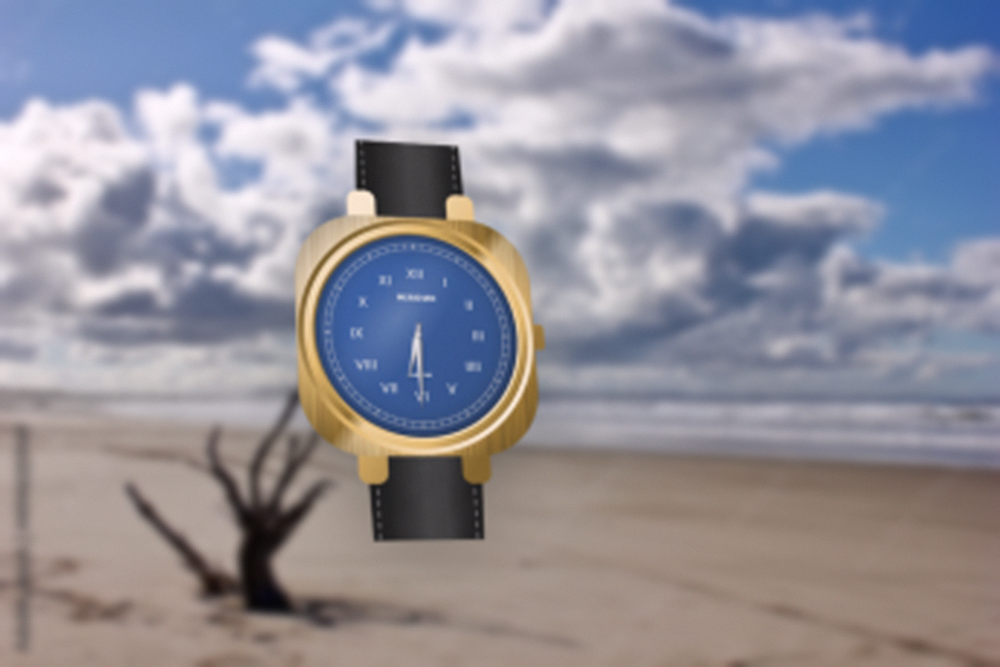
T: 6:30
